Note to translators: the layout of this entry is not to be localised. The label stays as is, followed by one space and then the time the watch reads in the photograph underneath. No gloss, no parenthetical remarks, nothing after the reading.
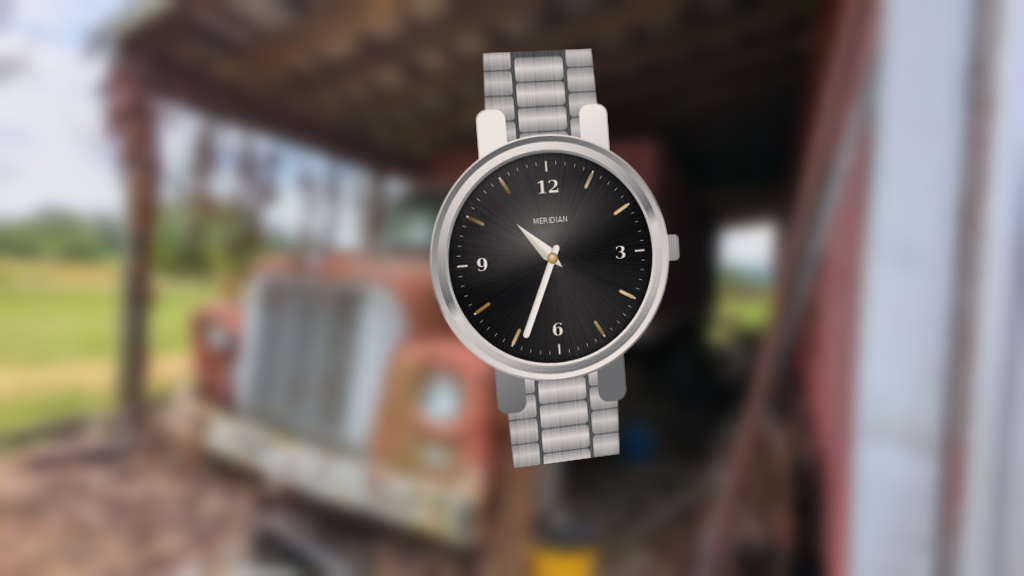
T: 10:34
